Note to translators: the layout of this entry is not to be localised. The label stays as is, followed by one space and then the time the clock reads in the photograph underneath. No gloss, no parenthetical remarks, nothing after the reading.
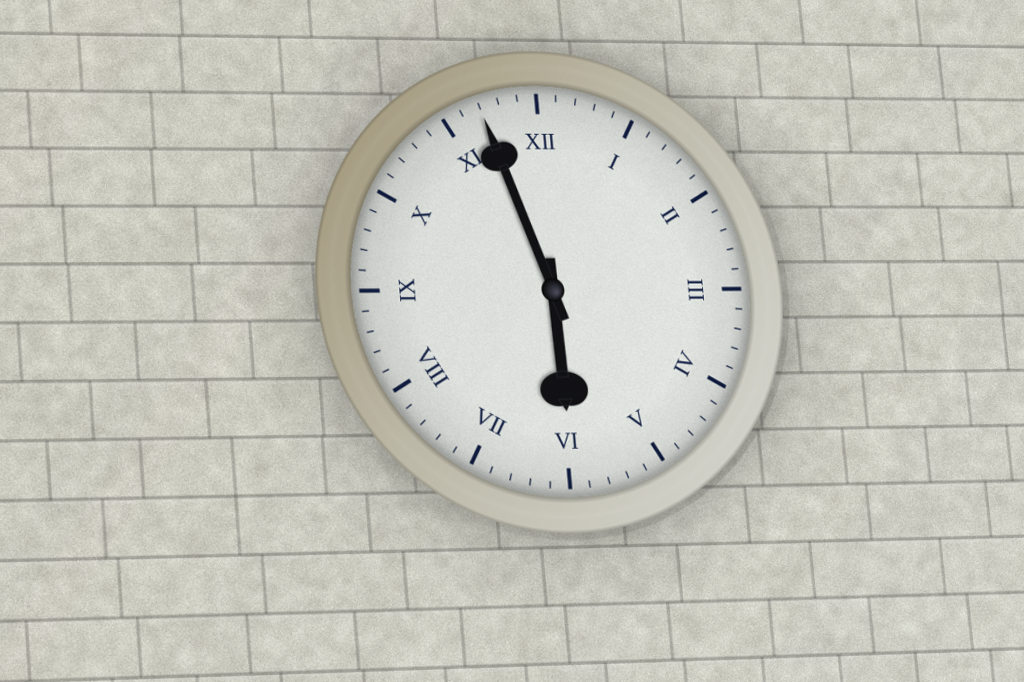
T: 5:57
